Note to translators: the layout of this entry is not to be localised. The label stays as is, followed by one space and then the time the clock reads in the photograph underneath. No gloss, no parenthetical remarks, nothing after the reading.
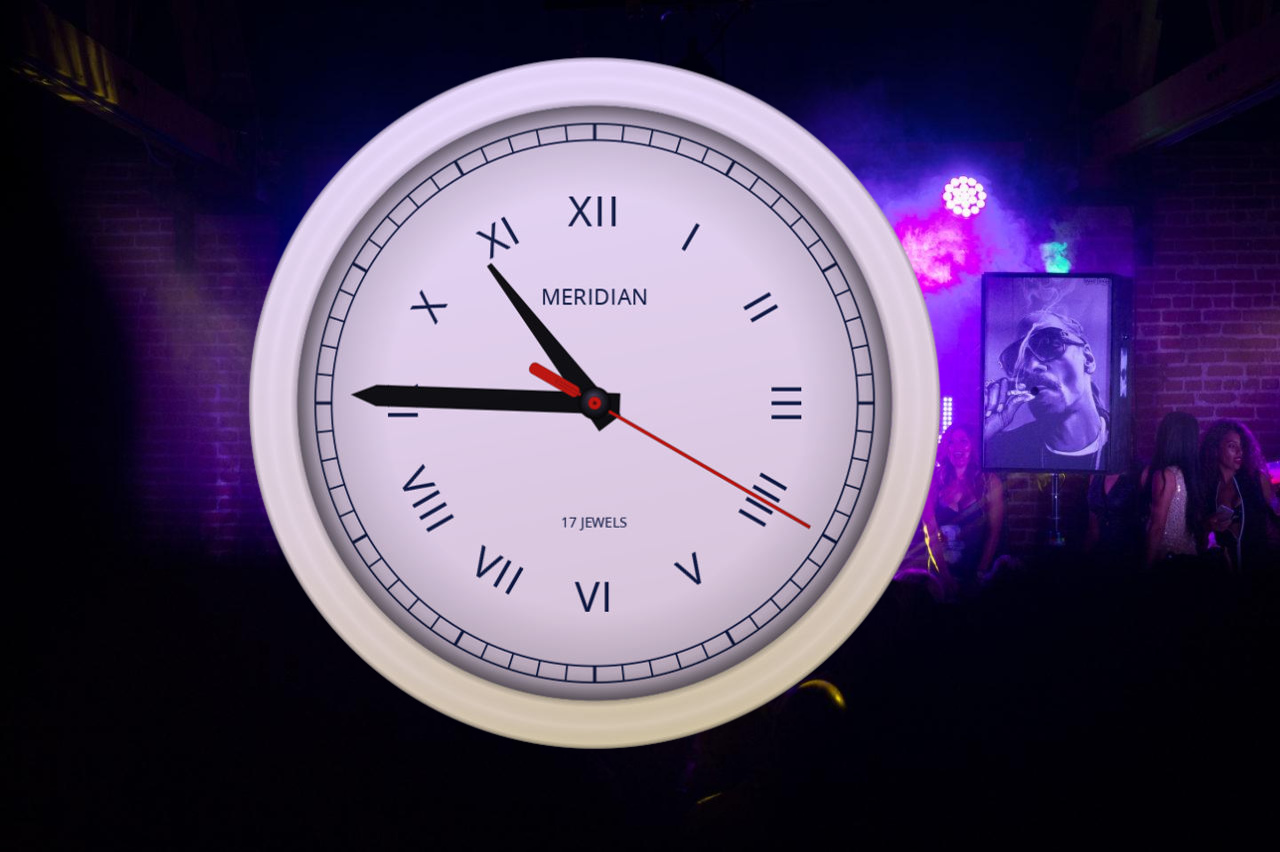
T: 10:45:20
